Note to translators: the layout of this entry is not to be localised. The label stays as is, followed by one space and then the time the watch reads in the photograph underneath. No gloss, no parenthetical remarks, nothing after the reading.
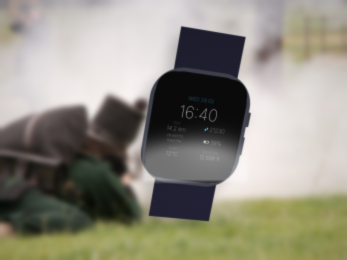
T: 16:40
